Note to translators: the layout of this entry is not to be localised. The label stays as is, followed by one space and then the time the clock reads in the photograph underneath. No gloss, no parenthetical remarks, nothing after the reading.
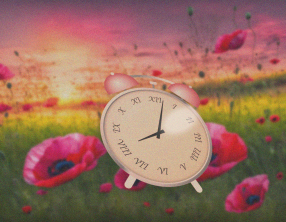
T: 8:02
